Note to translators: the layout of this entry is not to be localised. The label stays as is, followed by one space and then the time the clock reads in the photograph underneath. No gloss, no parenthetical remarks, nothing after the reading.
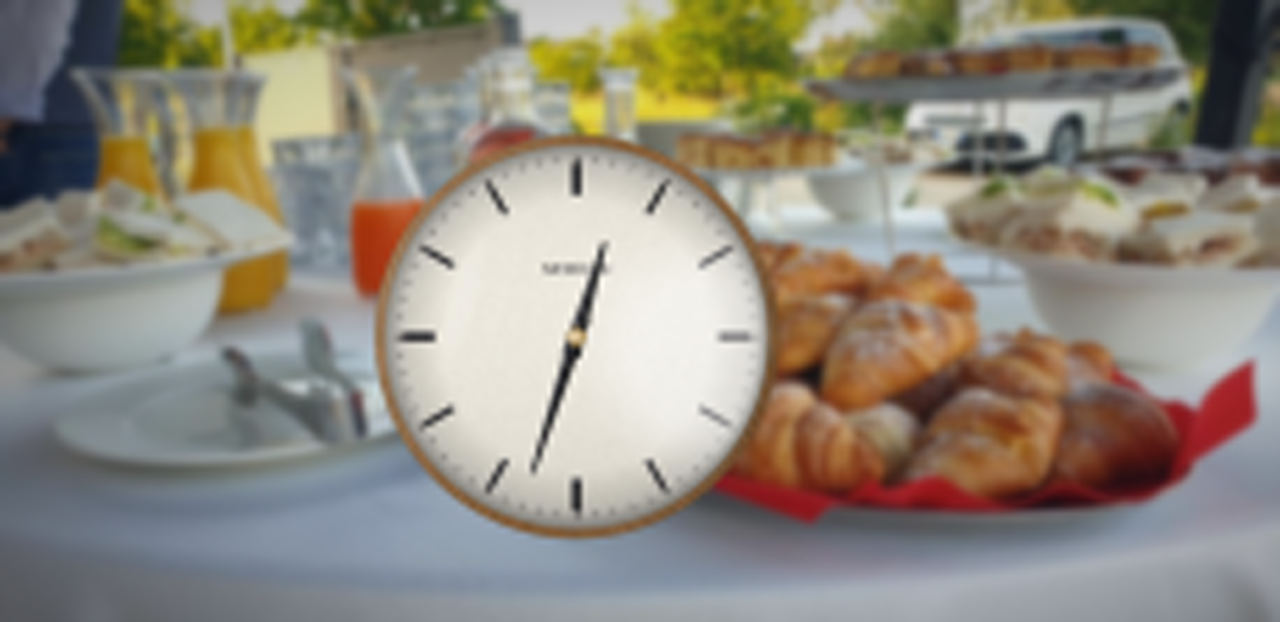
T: 12:33
